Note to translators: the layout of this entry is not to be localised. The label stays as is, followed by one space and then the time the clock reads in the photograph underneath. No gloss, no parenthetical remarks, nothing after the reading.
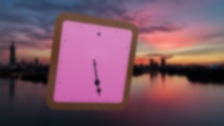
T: 5:27
